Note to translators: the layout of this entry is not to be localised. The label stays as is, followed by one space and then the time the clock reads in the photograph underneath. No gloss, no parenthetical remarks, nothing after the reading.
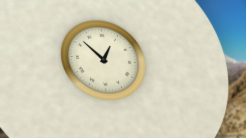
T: 12:52
